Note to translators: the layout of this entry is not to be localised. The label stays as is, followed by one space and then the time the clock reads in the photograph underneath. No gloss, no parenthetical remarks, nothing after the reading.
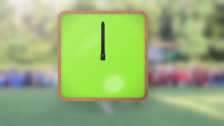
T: 12:00
